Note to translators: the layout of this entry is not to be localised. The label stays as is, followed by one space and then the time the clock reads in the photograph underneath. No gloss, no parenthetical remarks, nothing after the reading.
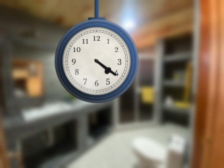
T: 4:21
